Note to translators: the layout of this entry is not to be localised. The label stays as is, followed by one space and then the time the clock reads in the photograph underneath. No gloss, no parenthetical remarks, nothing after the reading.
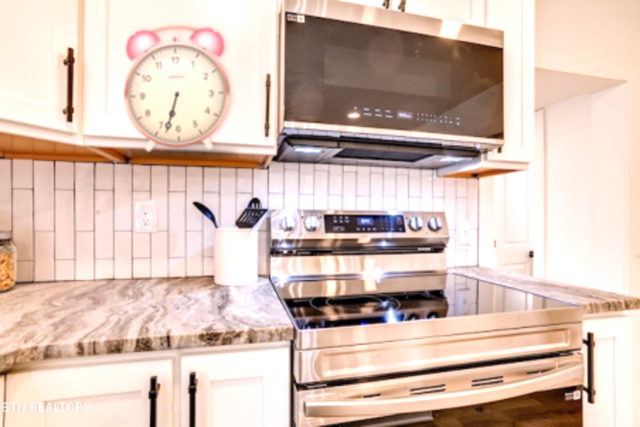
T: 6:33
